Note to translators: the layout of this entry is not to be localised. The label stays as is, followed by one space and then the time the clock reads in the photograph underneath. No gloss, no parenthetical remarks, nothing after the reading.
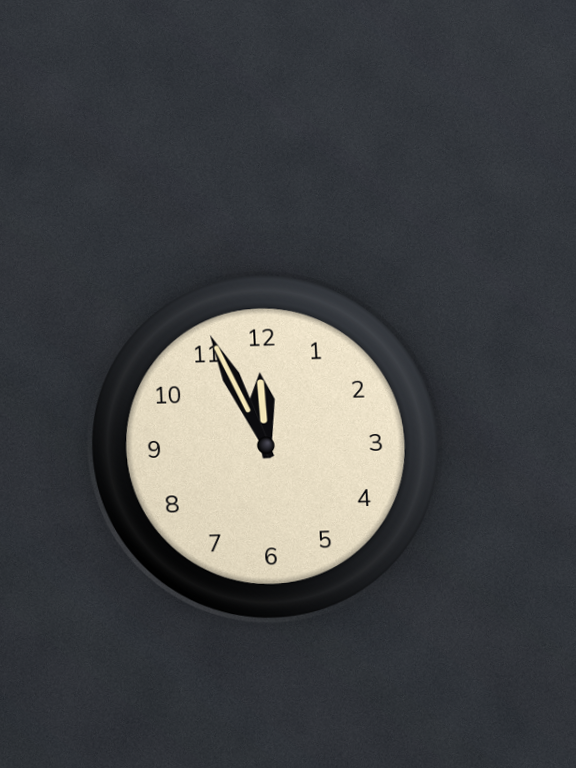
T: 11:56
